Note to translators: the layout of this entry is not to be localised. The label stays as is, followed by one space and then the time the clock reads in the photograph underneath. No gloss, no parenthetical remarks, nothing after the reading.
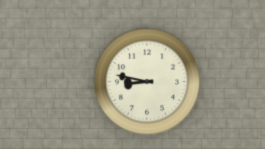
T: 8:47
